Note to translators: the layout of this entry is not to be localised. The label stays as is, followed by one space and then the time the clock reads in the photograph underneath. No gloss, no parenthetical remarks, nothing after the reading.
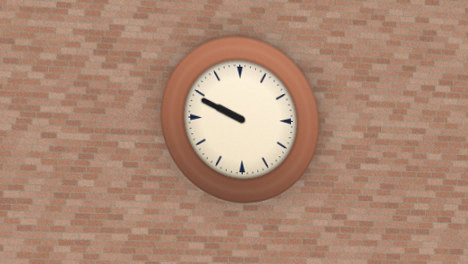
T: 9:49
